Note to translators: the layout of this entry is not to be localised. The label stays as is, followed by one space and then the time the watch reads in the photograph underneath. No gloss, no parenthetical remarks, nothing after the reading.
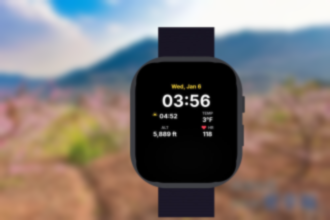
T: 3:56
